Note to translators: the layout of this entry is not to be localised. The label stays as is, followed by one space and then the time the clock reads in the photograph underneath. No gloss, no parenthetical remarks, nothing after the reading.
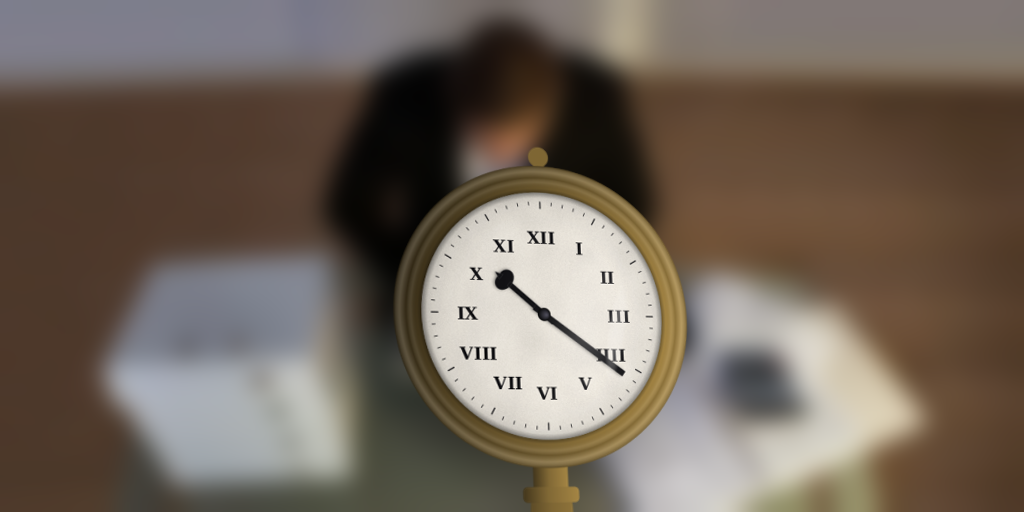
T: 10:21
